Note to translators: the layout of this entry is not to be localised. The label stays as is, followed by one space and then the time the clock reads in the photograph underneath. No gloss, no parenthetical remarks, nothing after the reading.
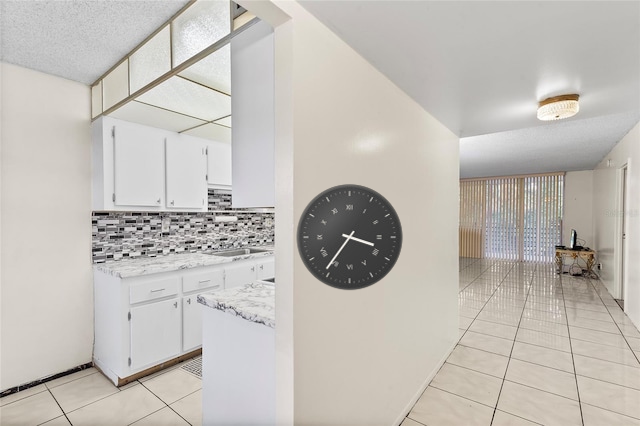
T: 3:36
